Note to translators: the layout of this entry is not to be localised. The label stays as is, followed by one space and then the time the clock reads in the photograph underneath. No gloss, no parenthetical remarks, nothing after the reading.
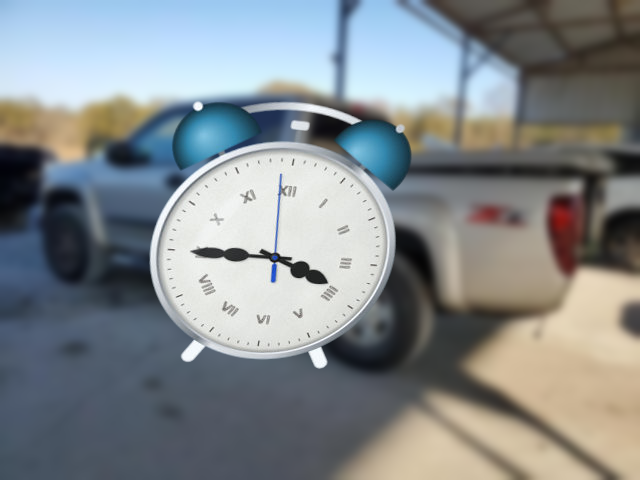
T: 3:44:59
